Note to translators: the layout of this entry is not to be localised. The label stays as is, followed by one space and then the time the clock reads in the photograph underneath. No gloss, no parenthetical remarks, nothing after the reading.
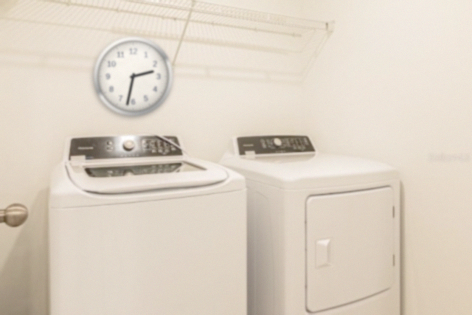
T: 2:32
